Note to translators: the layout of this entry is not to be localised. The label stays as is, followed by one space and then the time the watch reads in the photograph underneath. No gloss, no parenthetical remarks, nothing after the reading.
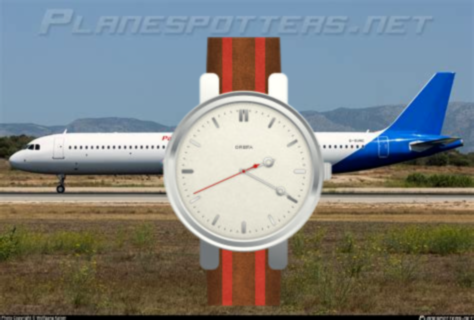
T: 2:19:41
